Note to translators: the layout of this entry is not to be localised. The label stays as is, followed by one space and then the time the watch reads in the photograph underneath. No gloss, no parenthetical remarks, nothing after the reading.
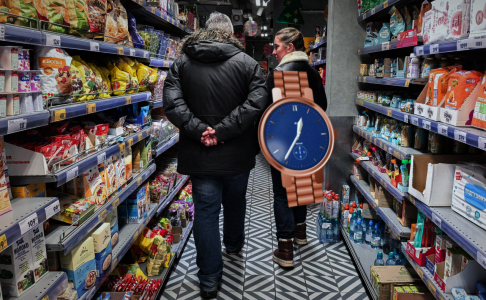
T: 12:36
